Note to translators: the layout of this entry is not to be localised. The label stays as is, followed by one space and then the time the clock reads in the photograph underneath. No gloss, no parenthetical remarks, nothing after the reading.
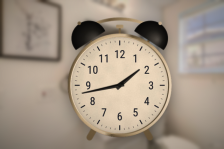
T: 1:43
